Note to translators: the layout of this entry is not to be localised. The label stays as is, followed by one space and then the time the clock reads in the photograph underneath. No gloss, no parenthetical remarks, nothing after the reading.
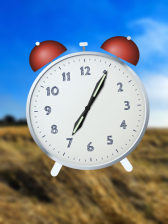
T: 7:05
